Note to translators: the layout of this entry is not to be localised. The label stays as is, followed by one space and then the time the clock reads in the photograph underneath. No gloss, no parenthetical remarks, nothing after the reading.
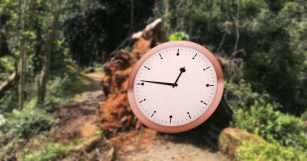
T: 12:46
